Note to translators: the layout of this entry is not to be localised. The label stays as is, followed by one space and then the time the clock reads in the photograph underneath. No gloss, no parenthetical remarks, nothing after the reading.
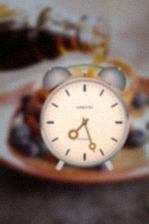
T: 7:27
